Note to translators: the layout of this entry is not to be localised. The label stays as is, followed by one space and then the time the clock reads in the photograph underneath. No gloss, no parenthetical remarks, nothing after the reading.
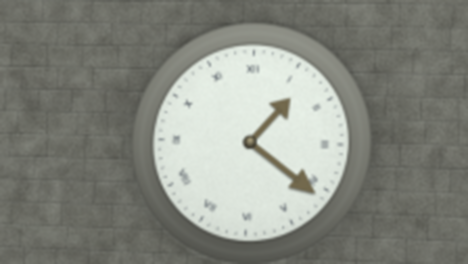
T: 1:21
